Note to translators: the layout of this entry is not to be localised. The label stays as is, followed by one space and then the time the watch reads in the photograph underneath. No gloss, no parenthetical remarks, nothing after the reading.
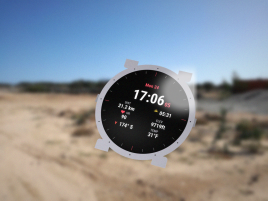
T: 17:06
